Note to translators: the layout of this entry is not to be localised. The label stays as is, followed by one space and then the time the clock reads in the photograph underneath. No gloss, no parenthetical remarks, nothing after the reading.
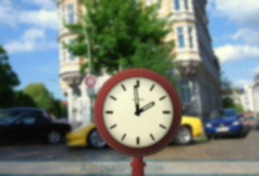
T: 1:59
